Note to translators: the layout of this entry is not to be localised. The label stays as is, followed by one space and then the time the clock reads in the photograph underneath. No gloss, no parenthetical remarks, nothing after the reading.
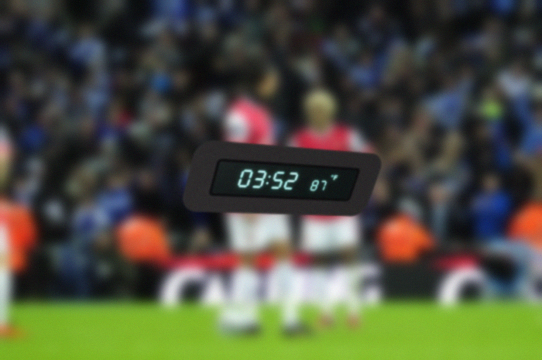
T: 3:52
